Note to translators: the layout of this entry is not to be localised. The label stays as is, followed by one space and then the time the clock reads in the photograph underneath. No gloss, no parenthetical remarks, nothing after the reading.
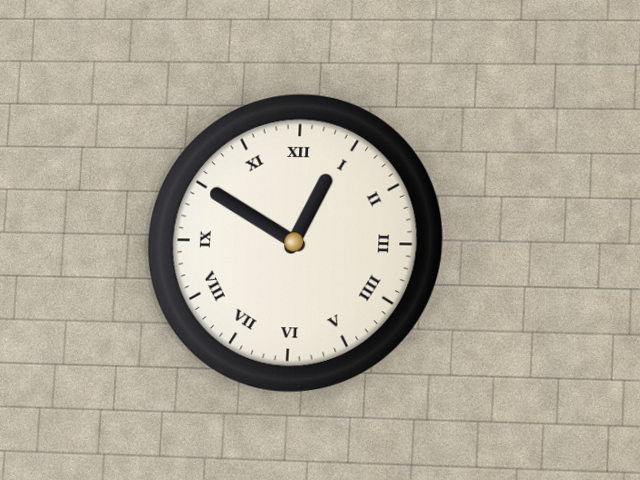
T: 12:50
